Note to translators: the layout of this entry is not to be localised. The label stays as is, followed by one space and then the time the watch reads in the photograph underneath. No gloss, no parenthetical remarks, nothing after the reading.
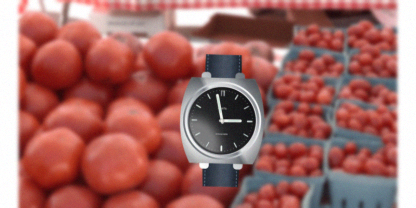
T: 2:58
